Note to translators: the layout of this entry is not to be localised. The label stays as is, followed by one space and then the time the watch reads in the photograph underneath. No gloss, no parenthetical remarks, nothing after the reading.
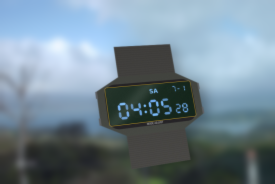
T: 4:05:28
